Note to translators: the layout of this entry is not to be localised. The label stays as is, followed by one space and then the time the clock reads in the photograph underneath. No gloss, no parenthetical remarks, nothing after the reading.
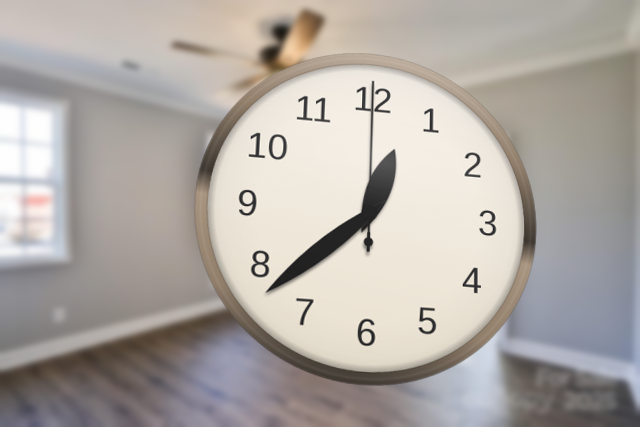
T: 12:38:00
